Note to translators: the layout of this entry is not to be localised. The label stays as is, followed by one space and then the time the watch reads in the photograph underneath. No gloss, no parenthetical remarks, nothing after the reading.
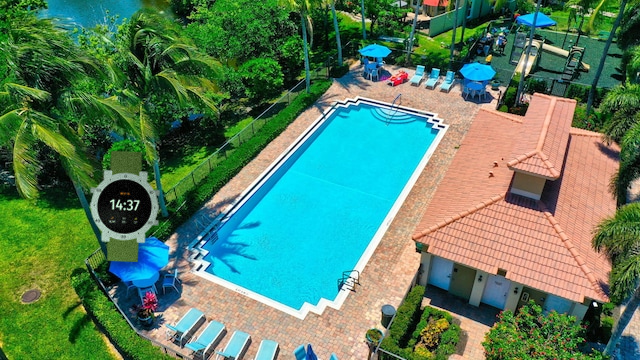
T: 14:37
